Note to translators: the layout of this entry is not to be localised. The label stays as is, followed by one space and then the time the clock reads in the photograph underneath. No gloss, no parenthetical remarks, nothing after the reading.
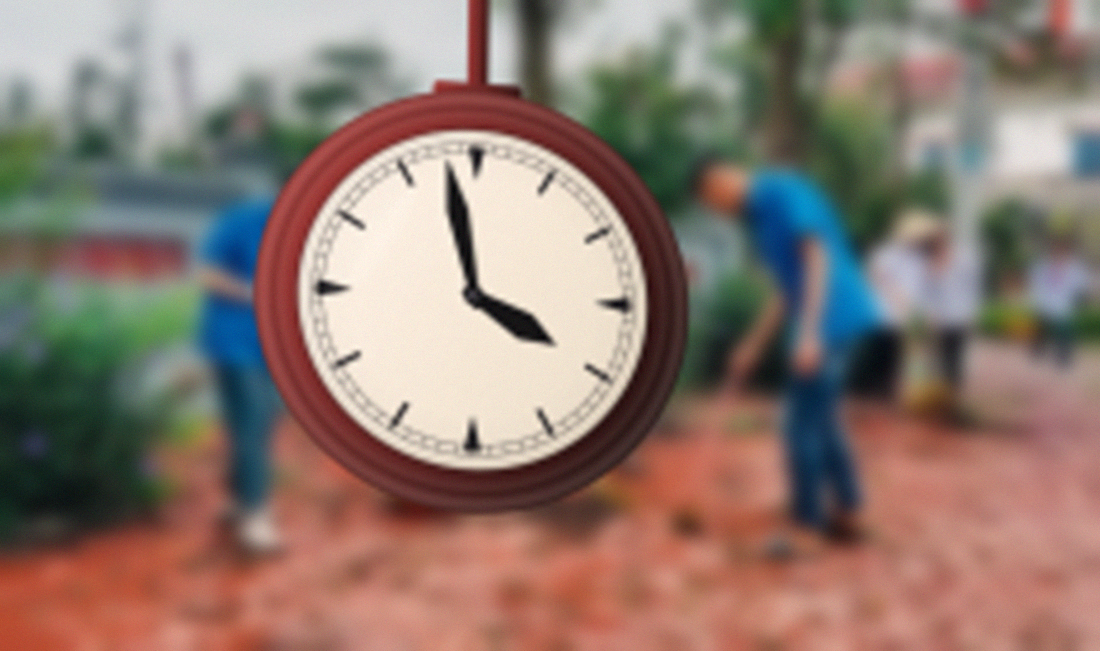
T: 3:58
